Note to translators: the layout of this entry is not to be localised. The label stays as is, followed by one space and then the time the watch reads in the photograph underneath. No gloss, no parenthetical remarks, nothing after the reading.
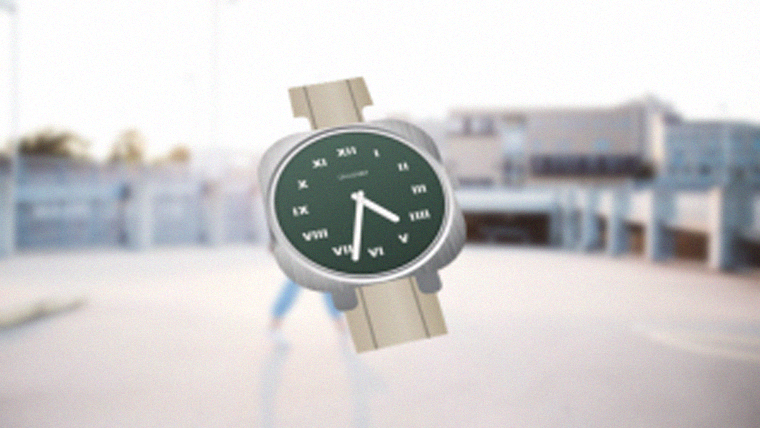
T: 4:33
